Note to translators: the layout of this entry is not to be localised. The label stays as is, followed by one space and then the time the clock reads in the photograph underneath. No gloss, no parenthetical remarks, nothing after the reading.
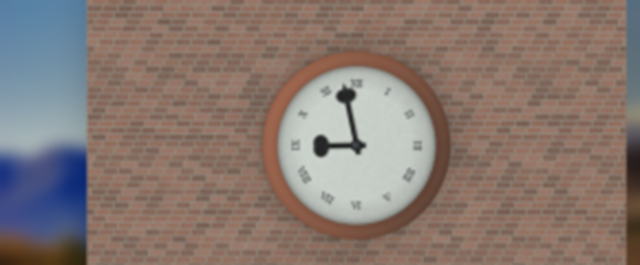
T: 8:58
